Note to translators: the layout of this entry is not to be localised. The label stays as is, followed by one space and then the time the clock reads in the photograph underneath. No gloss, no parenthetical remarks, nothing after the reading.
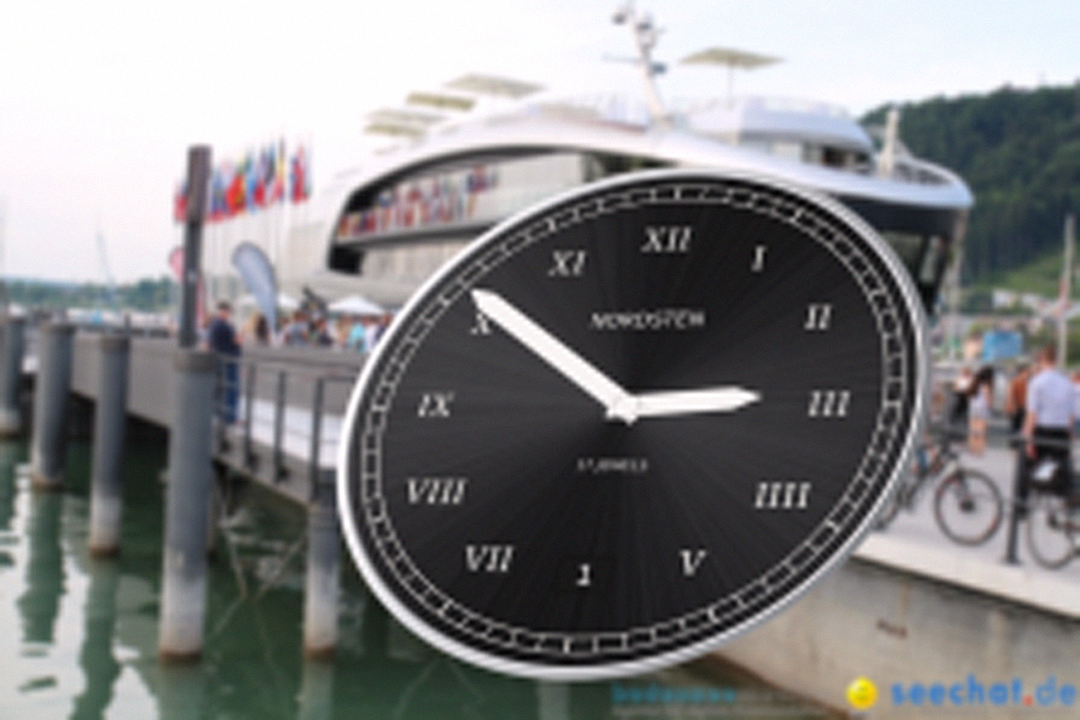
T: 2:51
